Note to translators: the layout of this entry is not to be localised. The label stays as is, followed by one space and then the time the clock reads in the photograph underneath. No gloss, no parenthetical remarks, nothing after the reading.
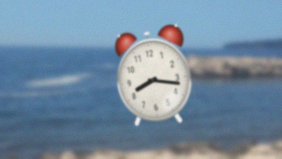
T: 8:17
